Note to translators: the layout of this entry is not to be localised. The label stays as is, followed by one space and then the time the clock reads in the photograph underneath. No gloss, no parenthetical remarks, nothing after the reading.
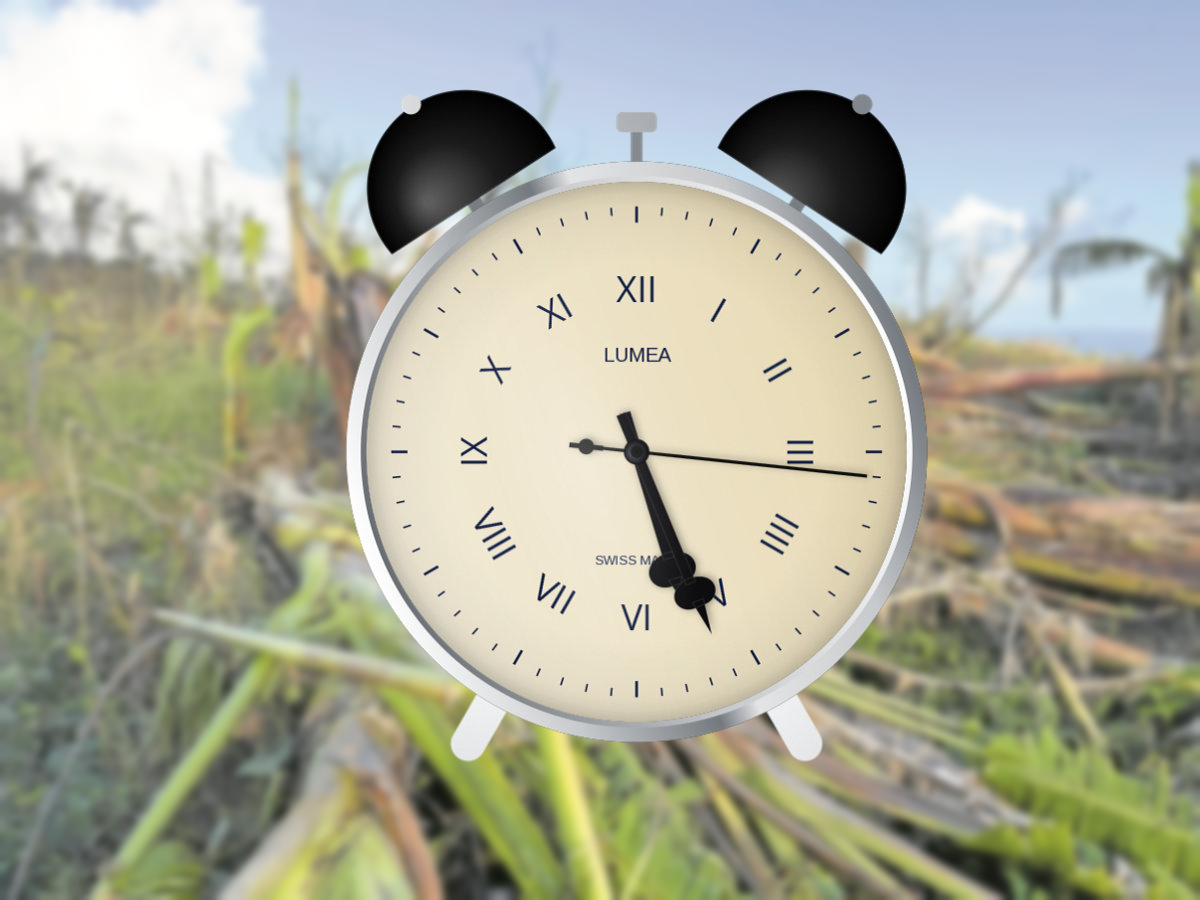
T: 5:26:16
